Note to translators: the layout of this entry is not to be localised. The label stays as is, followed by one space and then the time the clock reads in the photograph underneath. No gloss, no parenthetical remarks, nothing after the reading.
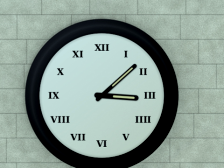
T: 3:08
